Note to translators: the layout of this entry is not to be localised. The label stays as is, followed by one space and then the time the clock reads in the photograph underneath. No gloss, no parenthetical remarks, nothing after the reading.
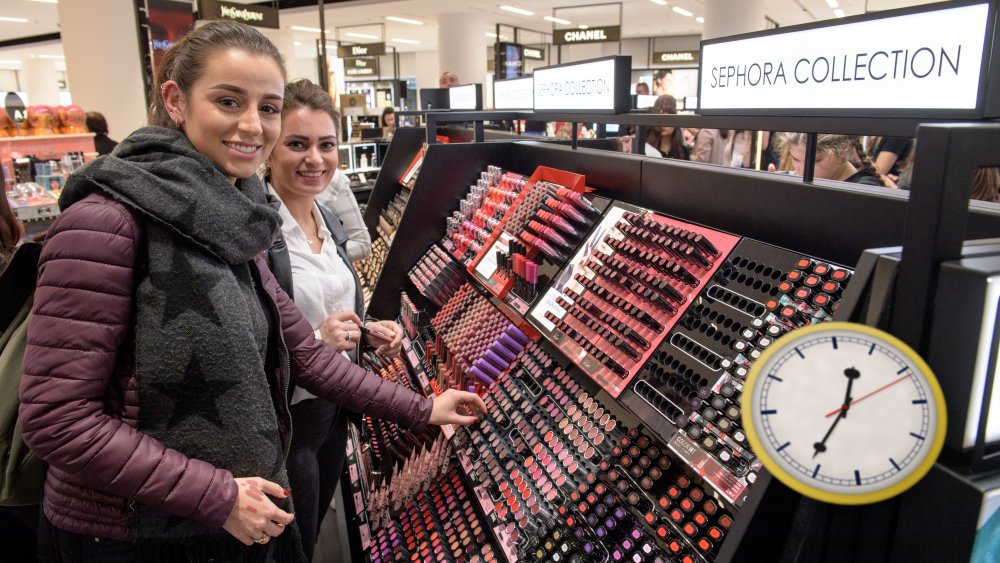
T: 12:36:11
